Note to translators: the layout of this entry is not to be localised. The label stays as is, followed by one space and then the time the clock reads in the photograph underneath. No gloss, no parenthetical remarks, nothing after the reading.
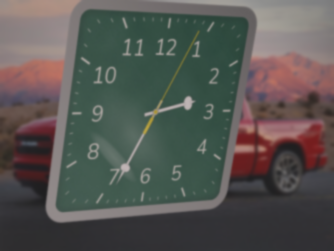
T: 2:34:04
